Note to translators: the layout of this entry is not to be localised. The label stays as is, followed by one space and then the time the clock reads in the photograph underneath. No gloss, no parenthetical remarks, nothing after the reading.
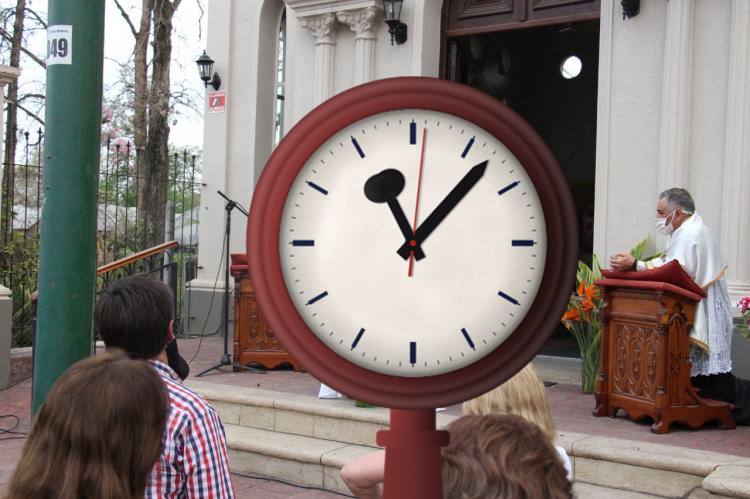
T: 11:07:01
